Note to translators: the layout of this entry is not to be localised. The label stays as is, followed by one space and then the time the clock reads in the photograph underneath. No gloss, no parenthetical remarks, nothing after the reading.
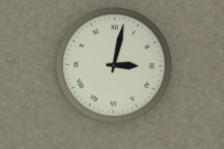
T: 3:02
